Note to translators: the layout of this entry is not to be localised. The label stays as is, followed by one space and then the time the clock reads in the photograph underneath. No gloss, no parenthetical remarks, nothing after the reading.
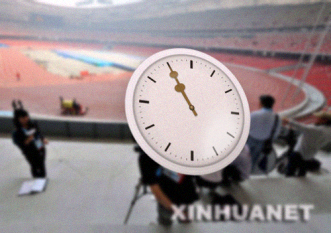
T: 10:55
